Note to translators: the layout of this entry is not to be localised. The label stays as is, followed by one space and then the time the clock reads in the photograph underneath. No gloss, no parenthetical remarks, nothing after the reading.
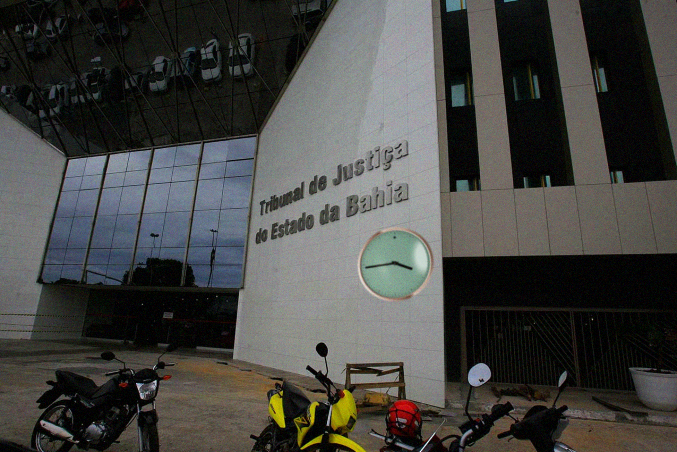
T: 3:44
